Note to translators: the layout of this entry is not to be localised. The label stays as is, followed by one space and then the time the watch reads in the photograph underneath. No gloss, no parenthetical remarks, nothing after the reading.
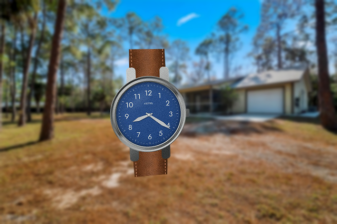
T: 8:21
